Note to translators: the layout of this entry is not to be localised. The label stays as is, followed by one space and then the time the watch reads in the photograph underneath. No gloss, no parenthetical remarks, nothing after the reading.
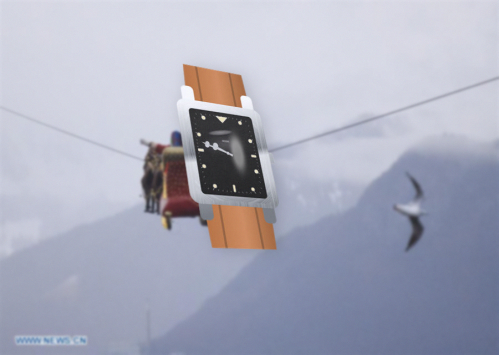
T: 9:48
